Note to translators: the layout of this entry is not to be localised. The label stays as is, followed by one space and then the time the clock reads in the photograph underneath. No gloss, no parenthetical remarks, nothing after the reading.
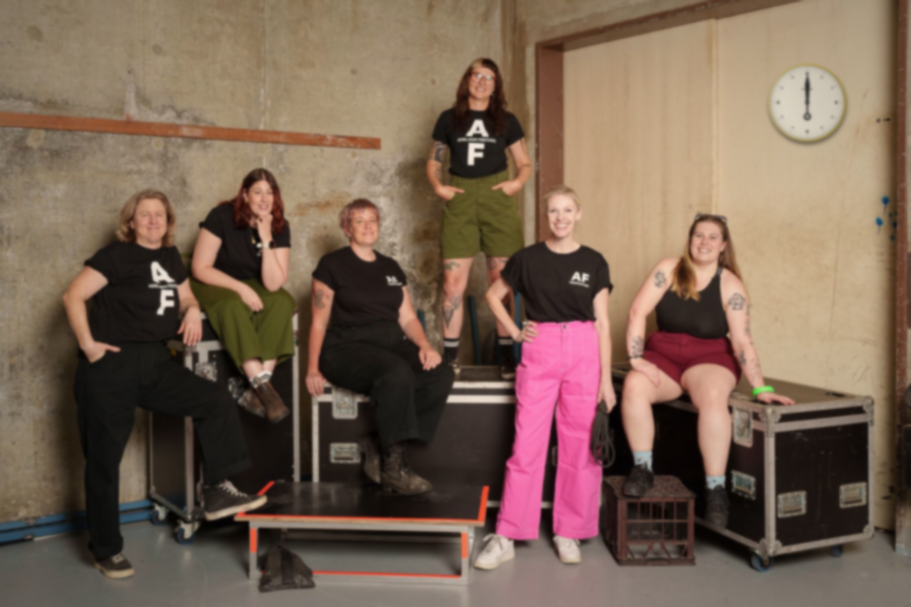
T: 6:00
